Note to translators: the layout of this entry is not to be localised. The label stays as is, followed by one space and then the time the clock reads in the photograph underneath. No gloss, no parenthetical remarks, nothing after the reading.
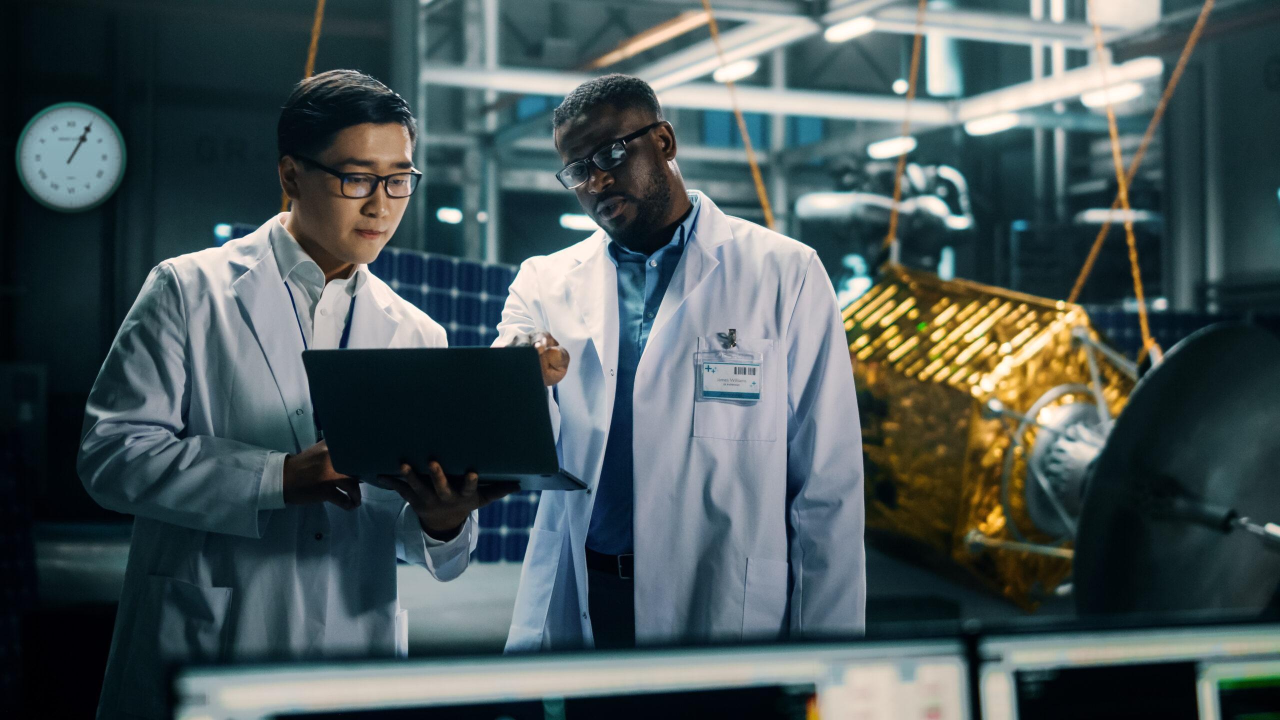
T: 1:05
